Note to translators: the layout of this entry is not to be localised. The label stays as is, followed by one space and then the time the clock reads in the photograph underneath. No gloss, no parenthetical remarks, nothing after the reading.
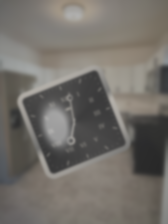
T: 7:02
